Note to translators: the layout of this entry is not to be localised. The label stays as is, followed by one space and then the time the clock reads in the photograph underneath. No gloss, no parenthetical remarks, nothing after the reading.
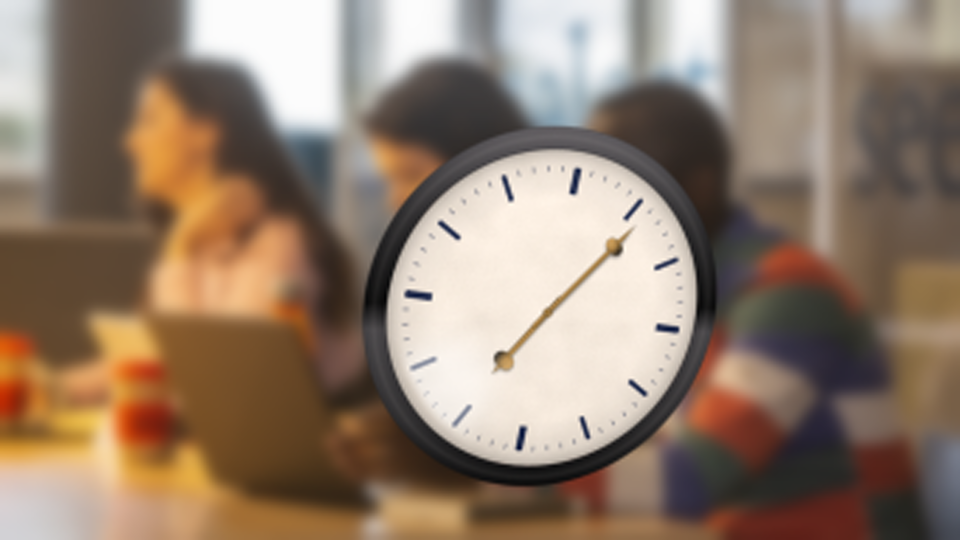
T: 7:06
